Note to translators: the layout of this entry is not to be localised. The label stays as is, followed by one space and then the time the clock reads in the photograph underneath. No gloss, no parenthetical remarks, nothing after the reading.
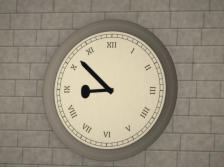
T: 8:52
